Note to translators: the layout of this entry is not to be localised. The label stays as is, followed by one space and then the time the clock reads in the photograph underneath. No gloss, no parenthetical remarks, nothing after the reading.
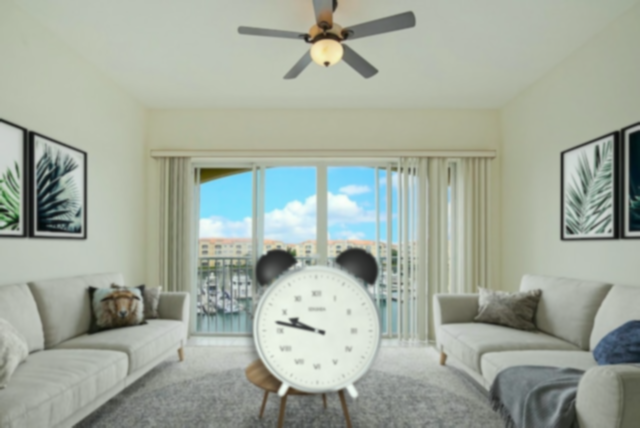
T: 9:47
